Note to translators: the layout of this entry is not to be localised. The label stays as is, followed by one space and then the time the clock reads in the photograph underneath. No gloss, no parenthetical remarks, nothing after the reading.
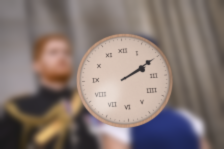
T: 2:10
